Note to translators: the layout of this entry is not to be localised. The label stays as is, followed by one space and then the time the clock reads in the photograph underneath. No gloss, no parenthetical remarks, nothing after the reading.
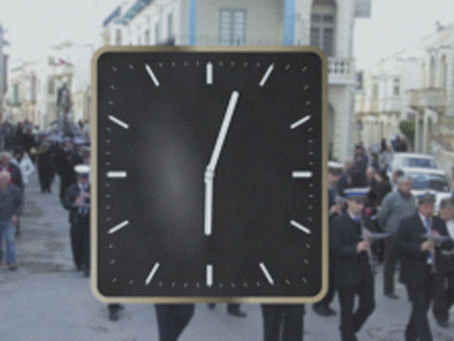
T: 6:03
